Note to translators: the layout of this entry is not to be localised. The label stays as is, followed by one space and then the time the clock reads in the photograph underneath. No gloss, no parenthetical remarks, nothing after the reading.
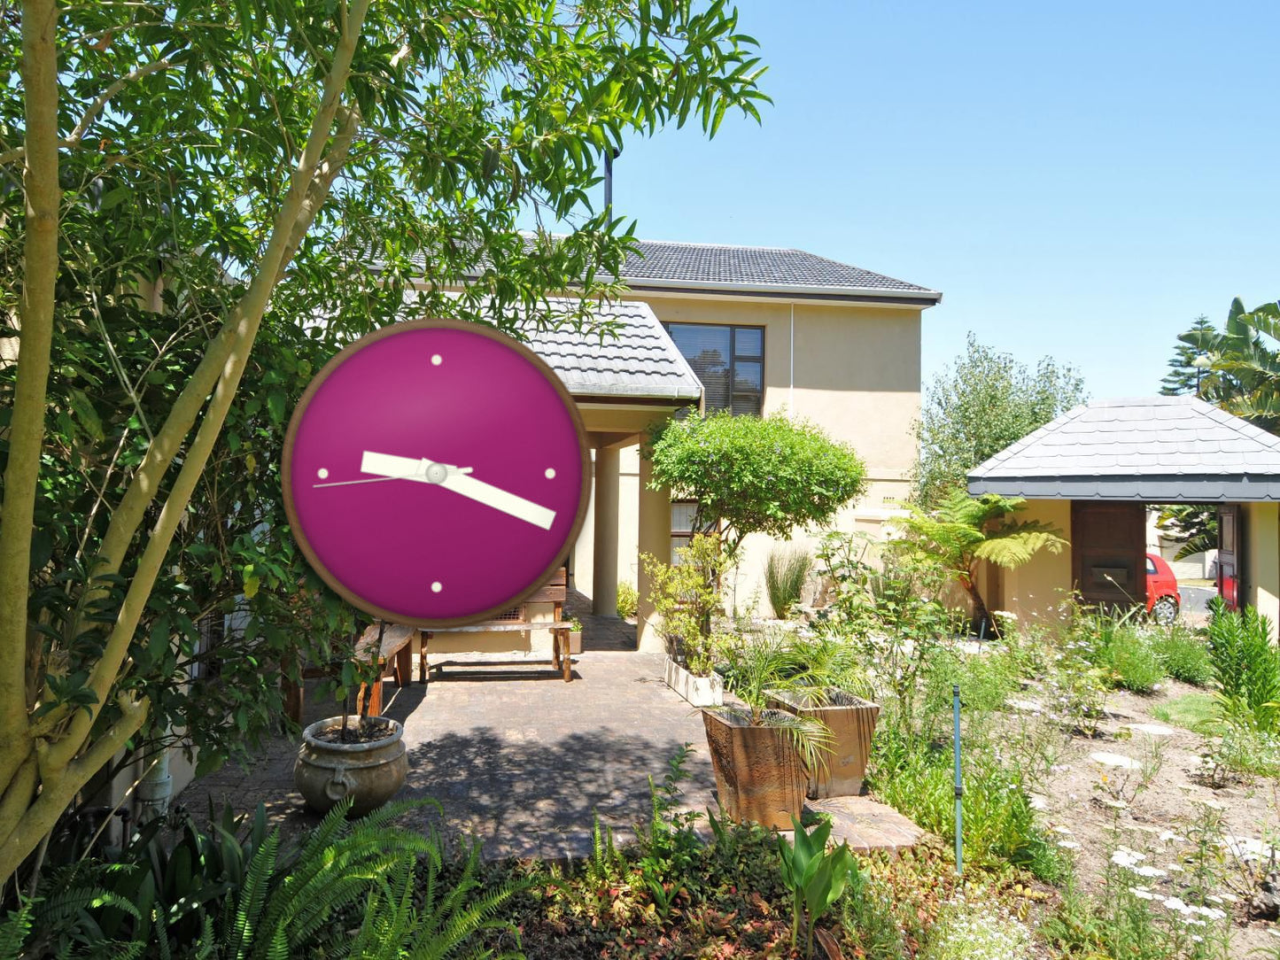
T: 9:18:44
